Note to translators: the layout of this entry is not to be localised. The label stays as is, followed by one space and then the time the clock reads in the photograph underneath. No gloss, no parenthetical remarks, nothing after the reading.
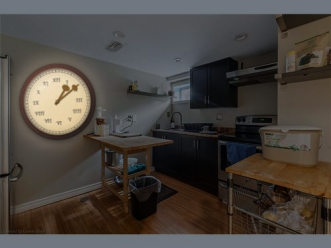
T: 1:09
